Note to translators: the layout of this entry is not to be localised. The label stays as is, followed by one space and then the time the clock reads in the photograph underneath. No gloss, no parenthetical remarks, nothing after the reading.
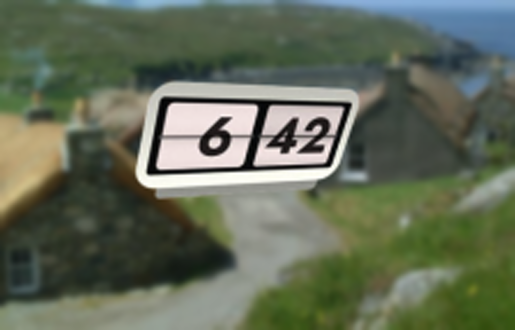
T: 6:42
